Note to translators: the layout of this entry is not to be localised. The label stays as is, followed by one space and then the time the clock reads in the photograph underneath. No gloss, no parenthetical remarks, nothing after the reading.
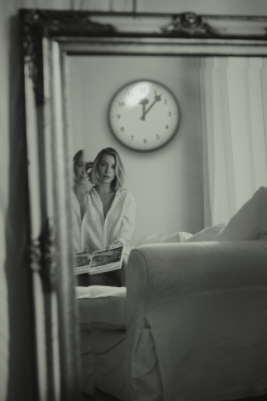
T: 12:07
